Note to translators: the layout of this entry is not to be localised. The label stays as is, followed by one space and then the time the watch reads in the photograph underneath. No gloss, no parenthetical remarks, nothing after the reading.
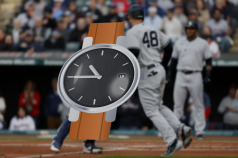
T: 10:45
